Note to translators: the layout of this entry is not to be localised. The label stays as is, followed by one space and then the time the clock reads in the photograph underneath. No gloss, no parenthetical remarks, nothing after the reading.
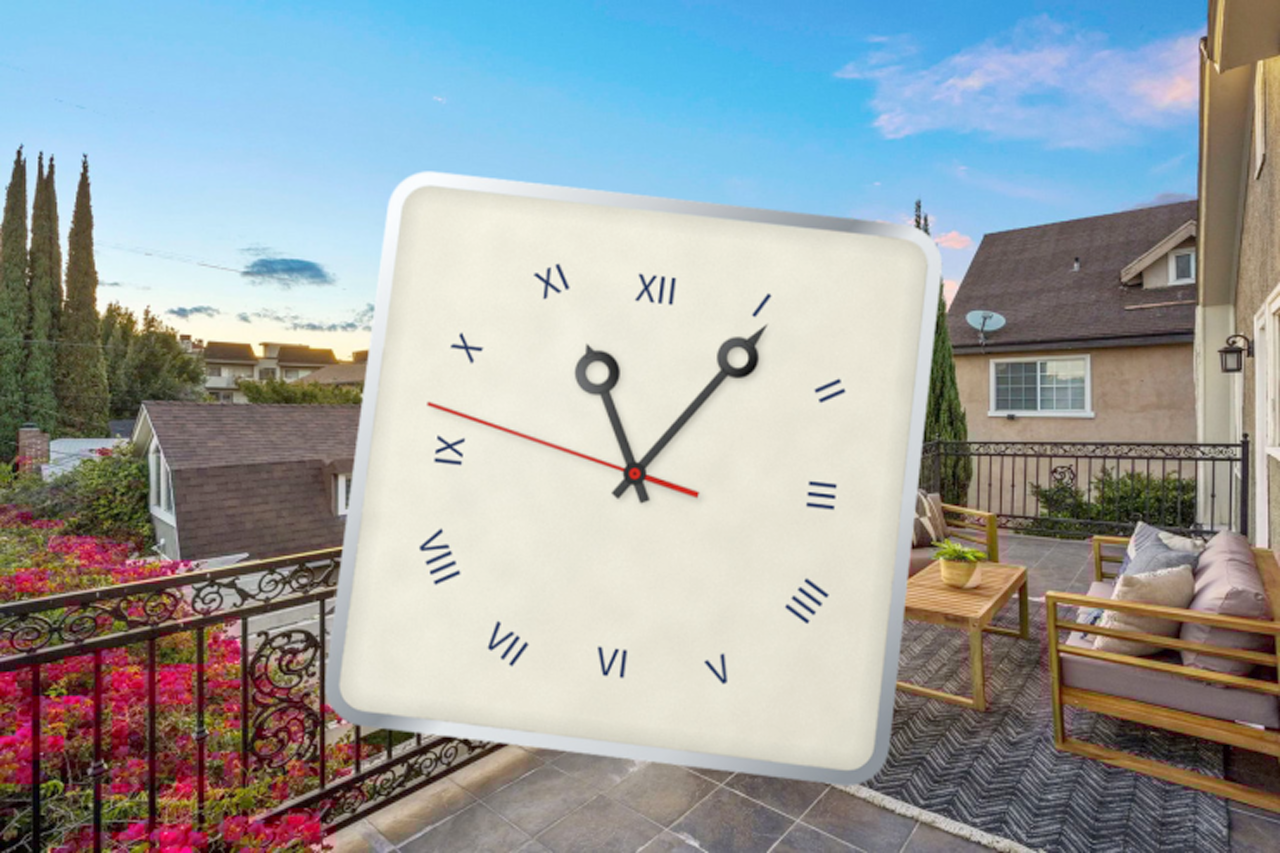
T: 11:05:47
